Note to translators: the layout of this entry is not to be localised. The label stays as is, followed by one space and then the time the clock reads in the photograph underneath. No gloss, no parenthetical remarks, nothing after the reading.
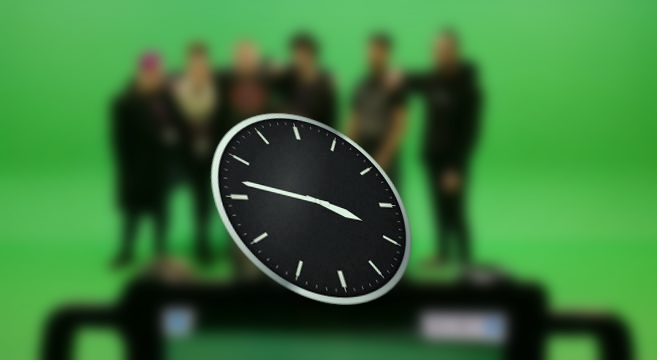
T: 3:47
